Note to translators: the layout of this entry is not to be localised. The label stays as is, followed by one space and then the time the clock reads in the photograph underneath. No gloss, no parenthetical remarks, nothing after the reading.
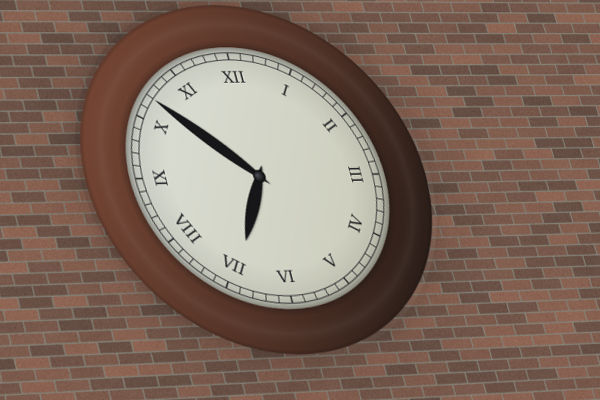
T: 6:52
